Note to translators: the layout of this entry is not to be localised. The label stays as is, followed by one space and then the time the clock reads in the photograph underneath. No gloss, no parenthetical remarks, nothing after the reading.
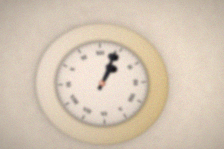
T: 1:04
